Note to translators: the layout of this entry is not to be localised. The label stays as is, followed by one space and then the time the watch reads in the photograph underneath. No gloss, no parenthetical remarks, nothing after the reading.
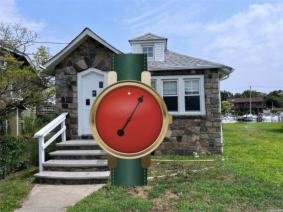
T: 7:05
